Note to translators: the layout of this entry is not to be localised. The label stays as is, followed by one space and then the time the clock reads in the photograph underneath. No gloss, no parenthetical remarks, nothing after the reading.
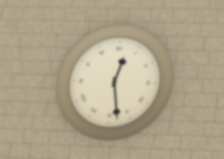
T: 12:28
